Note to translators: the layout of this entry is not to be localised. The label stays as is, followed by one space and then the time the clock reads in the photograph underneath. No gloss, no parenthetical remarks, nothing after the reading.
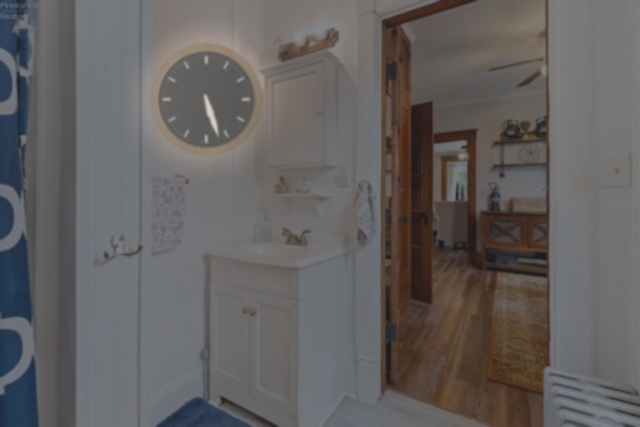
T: 5:27
